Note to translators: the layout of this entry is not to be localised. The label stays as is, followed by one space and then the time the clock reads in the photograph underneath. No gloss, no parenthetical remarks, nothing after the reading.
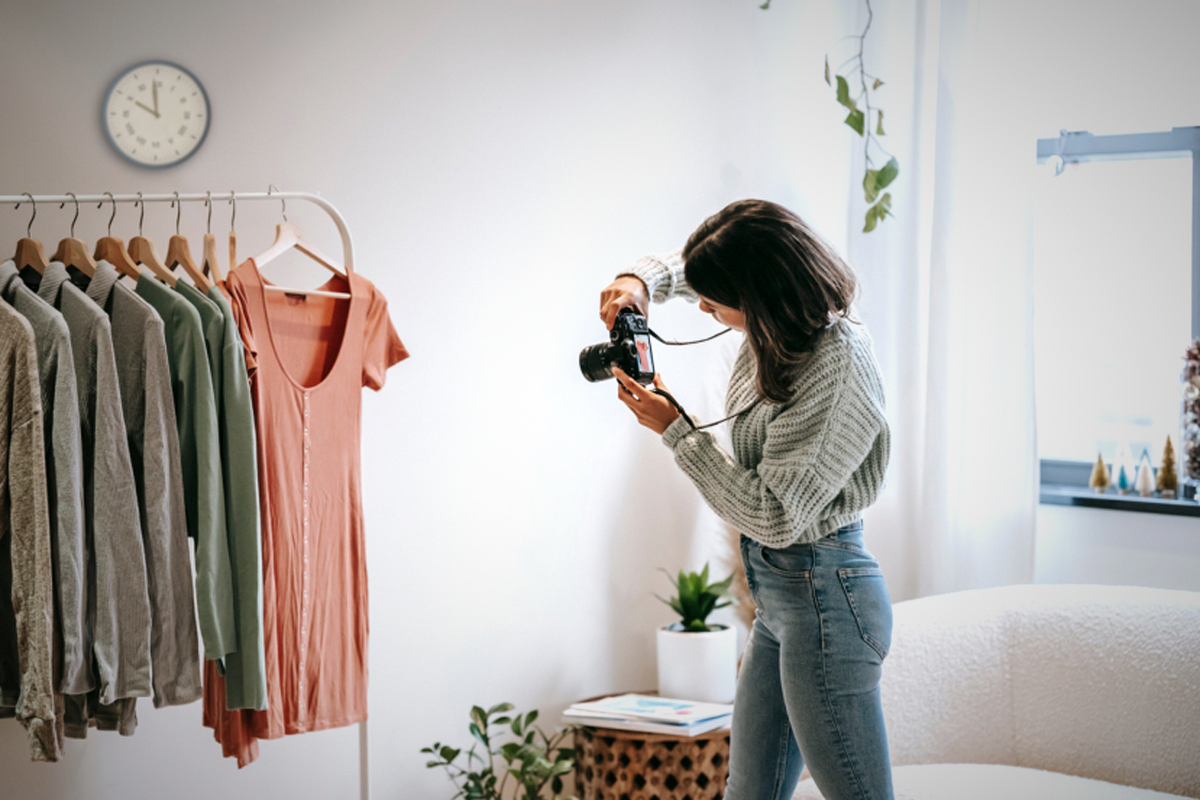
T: 9:59
